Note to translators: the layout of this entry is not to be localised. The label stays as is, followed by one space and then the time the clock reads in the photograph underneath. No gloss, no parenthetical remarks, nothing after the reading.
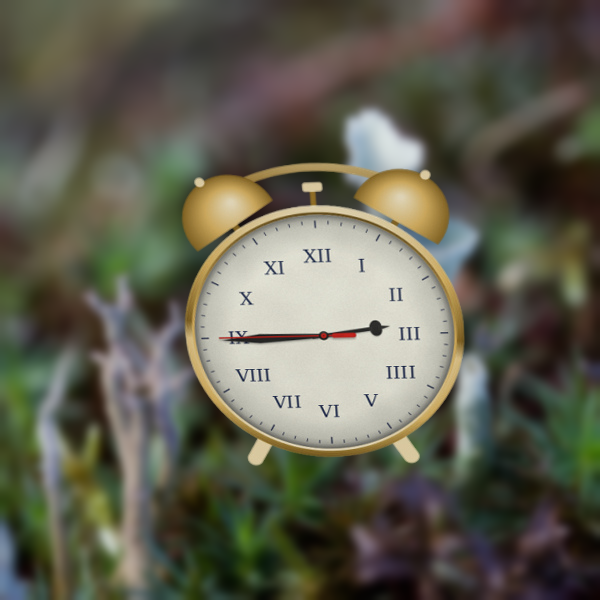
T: 2:44:45
